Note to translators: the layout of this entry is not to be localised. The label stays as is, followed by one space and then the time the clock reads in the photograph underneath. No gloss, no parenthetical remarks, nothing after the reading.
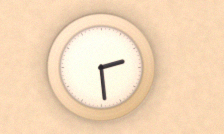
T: 2:29
